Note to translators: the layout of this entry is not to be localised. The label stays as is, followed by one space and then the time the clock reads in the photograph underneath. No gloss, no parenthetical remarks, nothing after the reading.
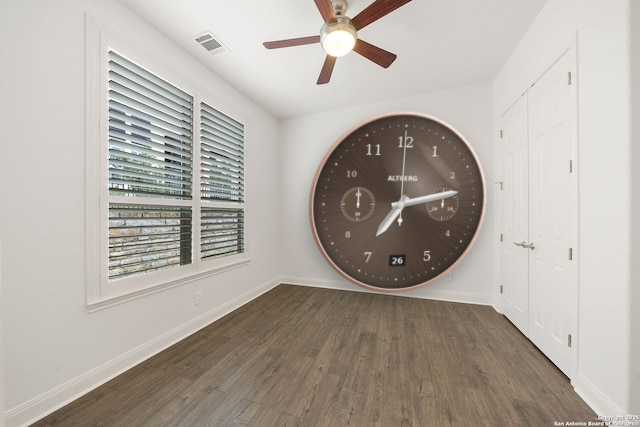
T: 7:13
